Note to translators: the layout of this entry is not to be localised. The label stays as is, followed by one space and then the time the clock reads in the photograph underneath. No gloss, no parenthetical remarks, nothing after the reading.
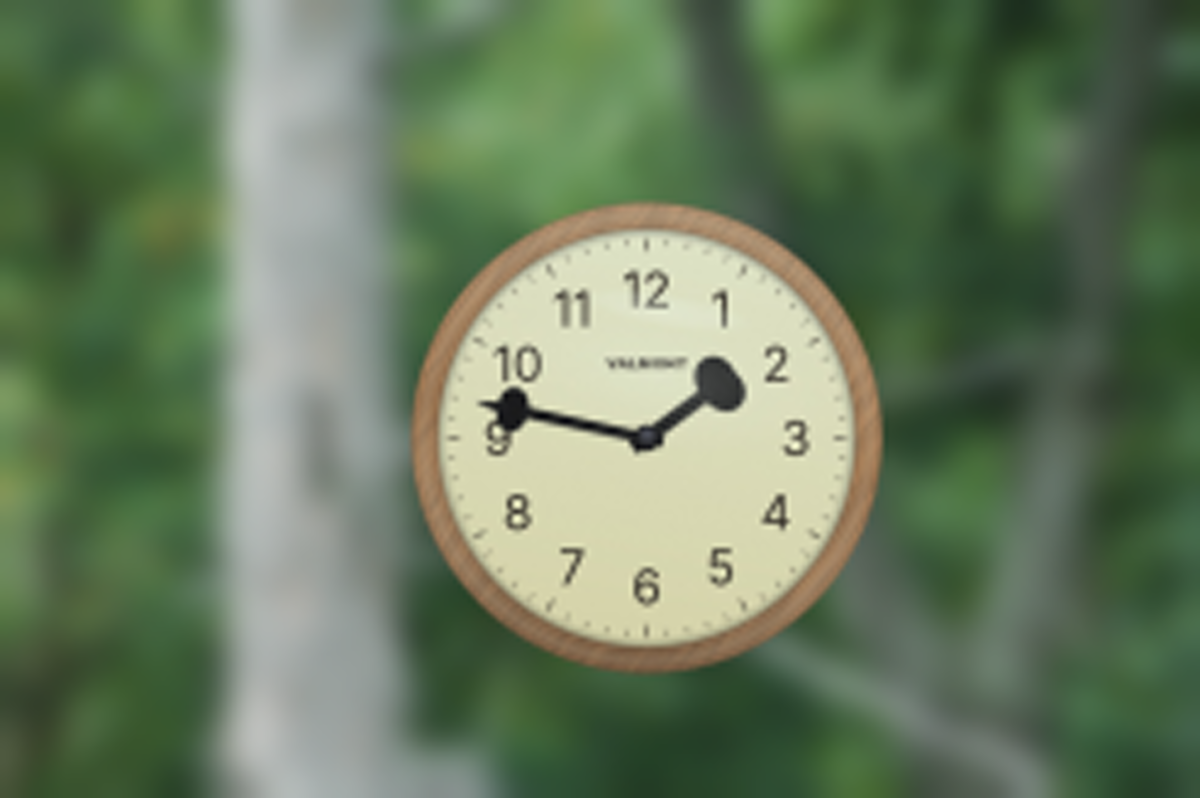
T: 1:47
